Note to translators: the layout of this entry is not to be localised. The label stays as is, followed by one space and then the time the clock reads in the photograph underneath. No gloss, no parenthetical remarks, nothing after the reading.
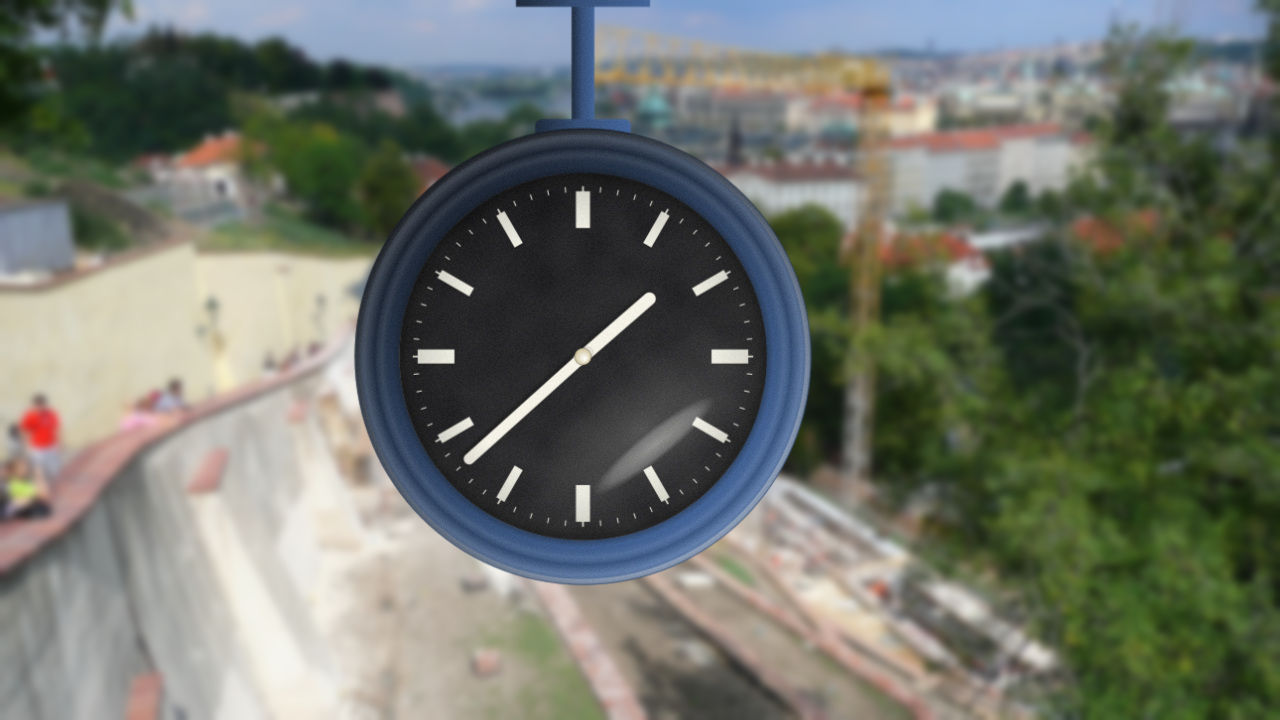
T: 1:38
